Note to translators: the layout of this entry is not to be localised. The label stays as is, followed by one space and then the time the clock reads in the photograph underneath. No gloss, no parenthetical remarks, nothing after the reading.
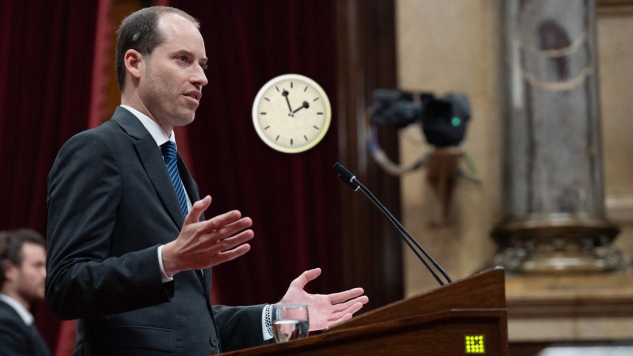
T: 1:57
